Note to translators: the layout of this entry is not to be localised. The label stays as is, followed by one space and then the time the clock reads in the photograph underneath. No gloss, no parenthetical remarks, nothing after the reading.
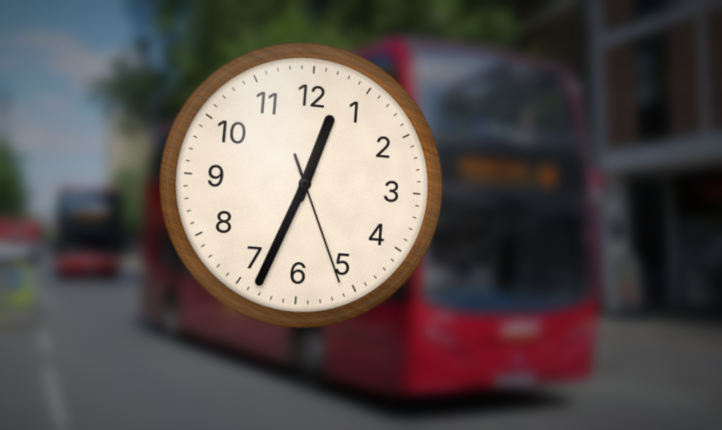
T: 12:33:26
